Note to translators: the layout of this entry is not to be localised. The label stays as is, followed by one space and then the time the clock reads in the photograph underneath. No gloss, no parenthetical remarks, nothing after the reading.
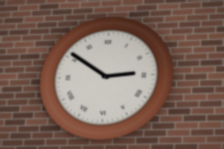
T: 2:51
